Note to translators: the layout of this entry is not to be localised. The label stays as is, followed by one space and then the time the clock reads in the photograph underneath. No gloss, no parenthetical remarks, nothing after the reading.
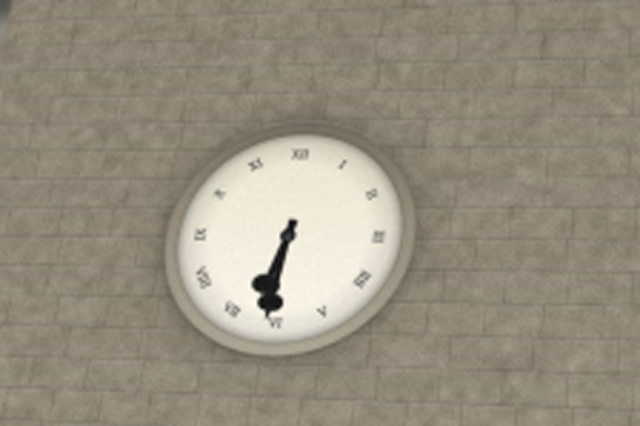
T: 6:31
